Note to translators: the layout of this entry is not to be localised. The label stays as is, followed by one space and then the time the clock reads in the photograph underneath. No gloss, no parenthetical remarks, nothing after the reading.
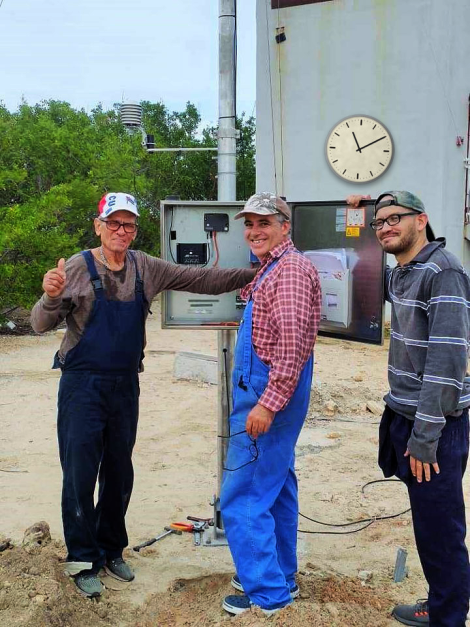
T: 11:10
